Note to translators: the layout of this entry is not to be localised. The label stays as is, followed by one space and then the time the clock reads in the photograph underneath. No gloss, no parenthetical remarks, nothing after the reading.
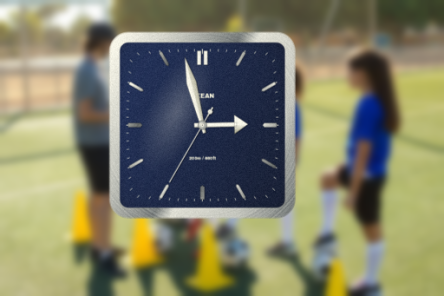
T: 2:57:35
